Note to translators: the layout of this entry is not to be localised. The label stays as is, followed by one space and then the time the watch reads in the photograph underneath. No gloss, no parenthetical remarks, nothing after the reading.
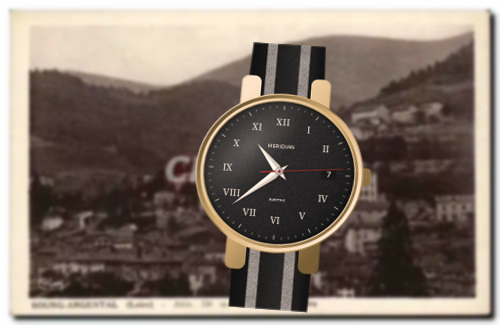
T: 10:38:14
